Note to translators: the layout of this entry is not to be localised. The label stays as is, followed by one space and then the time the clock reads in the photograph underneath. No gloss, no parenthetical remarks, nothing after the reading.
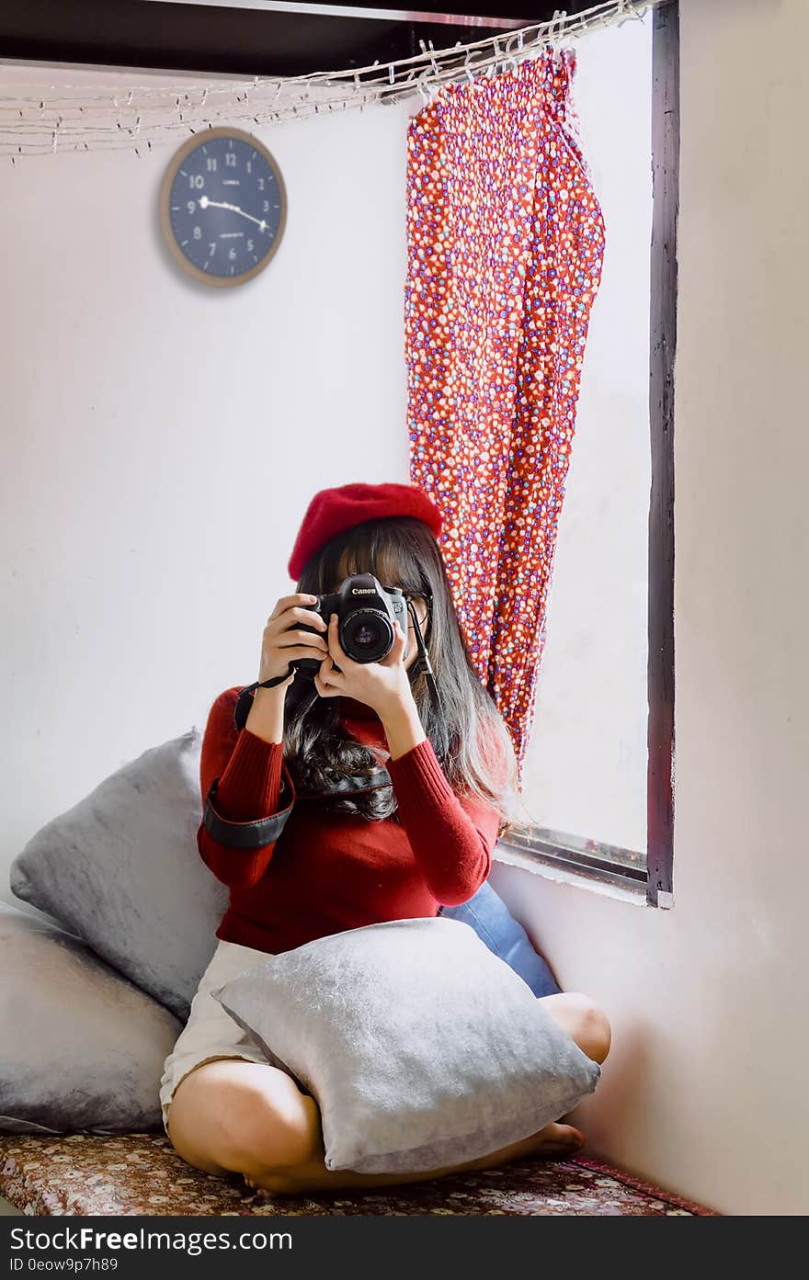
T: 9:19
